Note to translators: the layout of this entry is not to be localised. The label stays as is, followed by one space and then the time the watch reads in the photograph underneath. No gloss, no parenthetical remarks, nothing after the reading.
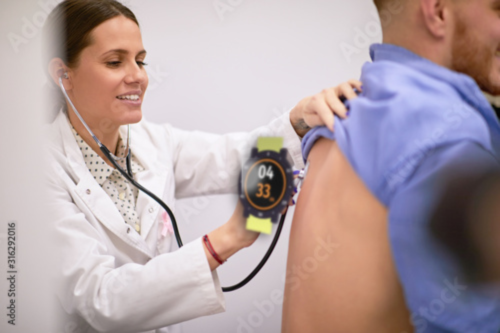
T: 4:33
